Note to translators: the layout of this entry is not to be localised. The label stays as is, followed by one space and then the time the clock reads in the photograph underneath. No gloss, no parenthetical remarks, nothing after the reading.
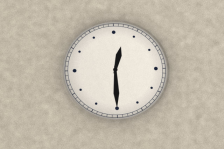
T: 12:30
